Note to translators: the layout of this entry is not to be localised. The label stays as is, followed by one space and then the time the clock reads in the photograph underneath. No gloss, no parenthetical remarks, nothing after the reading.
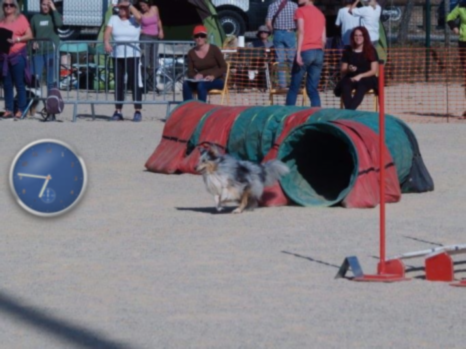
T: 6:46
